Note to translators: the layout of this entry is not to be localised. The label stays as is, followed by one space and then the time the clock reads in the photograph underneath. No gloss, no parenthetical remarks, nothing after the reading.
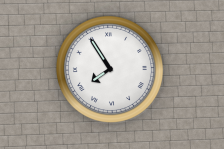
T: 7:55
